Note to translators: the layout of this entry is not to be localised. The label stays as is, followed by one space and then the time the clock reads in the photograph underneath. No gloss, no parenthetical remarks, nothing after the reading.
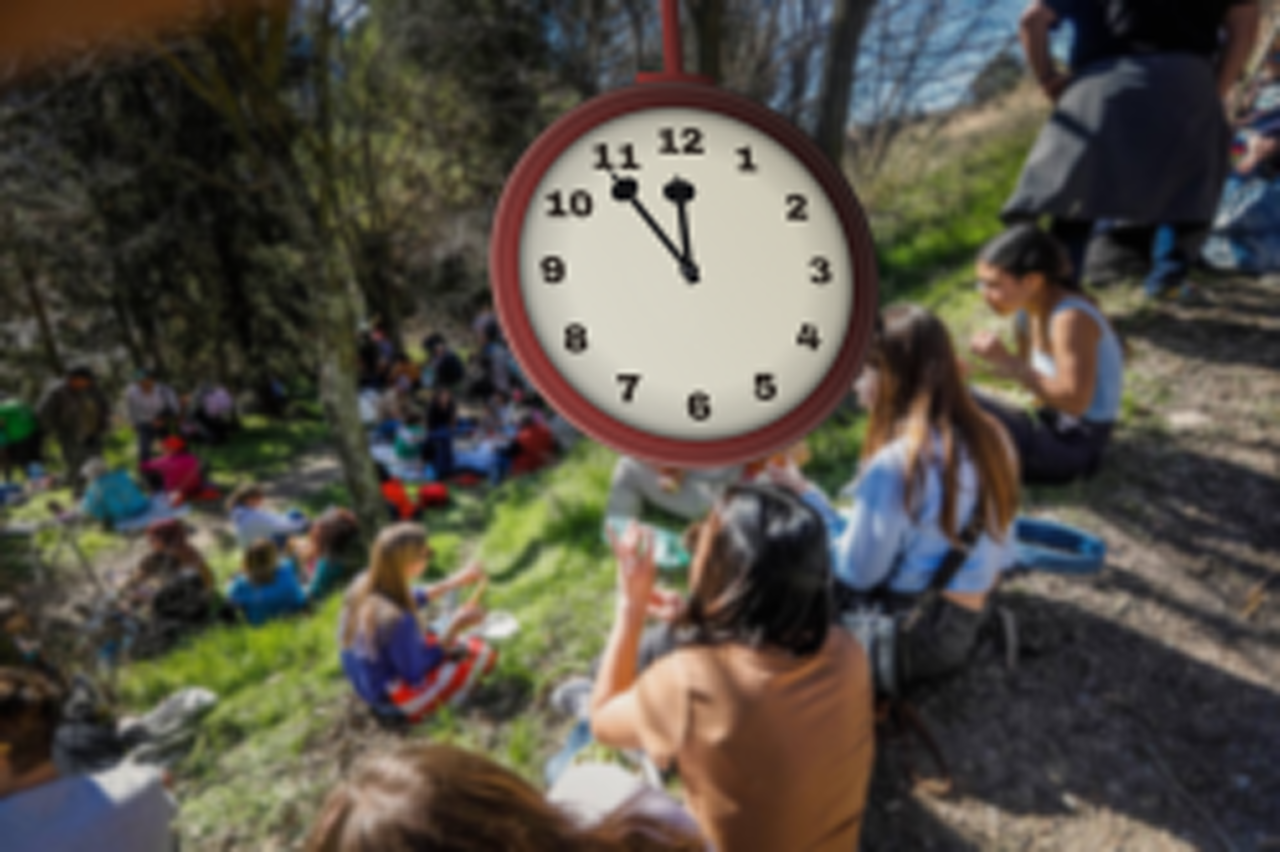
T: 11:54
